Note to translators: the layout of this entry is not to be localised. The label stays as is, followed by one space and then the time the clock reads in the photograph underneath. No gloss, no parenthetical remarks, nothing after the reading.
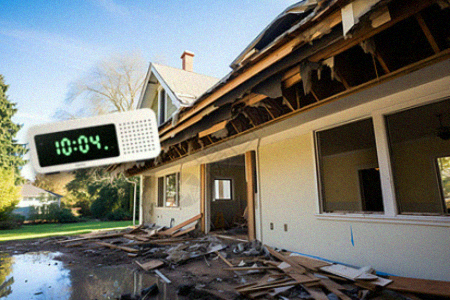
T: 10:04
